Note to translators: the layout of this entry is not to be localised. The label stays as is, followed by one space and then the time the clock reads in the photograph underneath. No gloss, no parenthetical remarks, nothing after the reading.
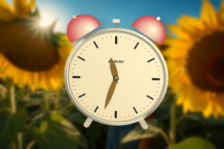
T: 11:33
